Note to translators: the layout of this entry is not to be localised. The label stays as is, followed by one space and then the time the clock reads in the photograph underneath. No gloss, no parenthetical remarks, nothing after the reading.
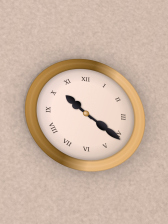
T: 10:21
